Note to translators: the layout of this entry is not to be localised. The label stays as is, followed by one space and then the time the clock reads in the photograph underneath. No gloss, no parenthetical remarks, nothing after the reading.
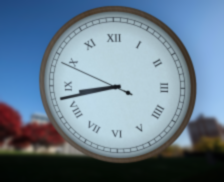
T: 8:42:49
